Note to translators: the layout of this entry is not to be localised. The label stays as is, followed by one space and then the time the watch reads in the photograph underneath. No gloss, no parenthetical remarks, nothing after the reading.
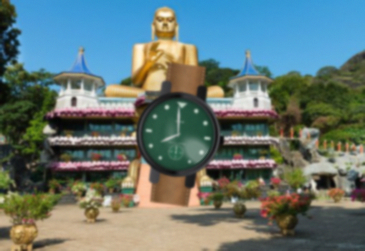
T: 7:59
